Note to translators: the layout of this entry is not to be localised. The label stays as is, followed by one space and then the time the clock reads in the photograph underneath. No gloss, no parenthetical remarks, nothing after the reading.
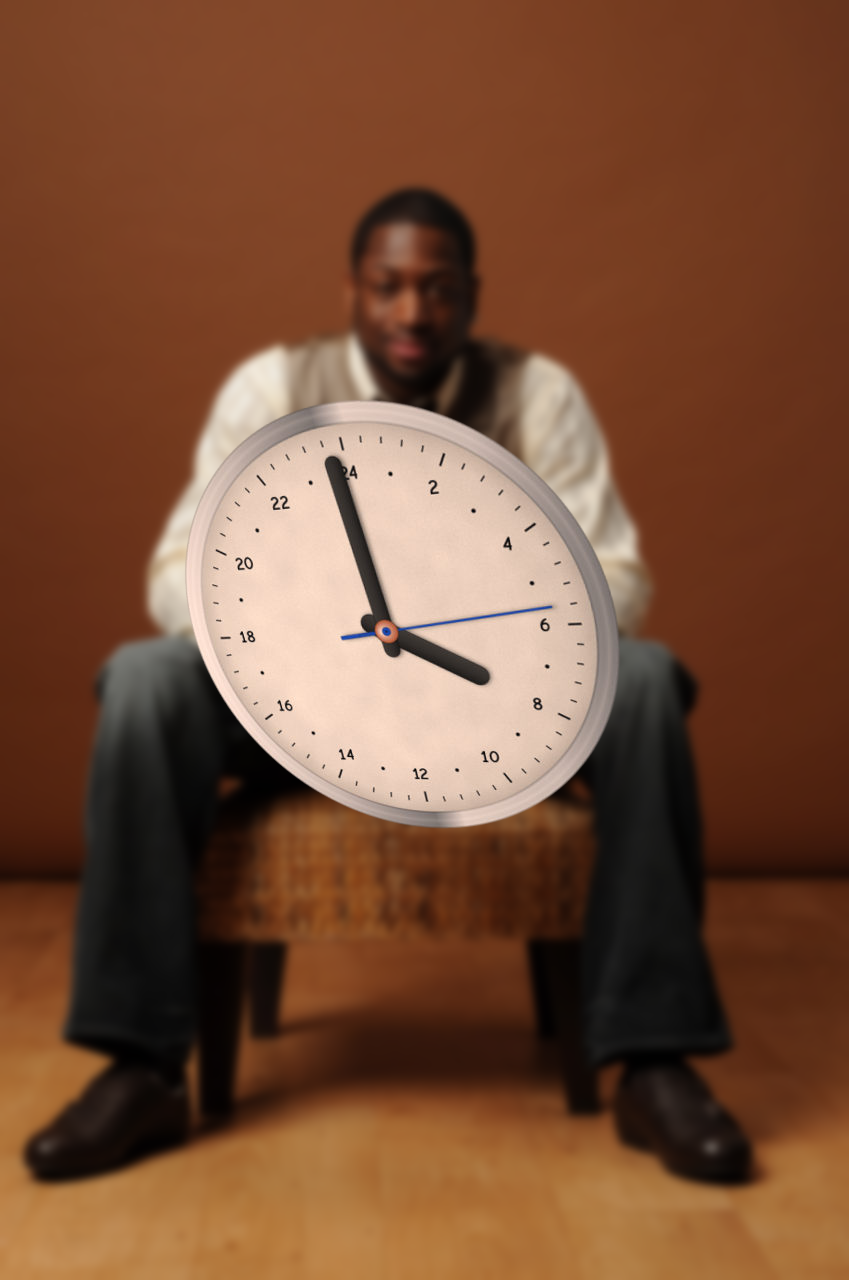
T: 7:59:14
